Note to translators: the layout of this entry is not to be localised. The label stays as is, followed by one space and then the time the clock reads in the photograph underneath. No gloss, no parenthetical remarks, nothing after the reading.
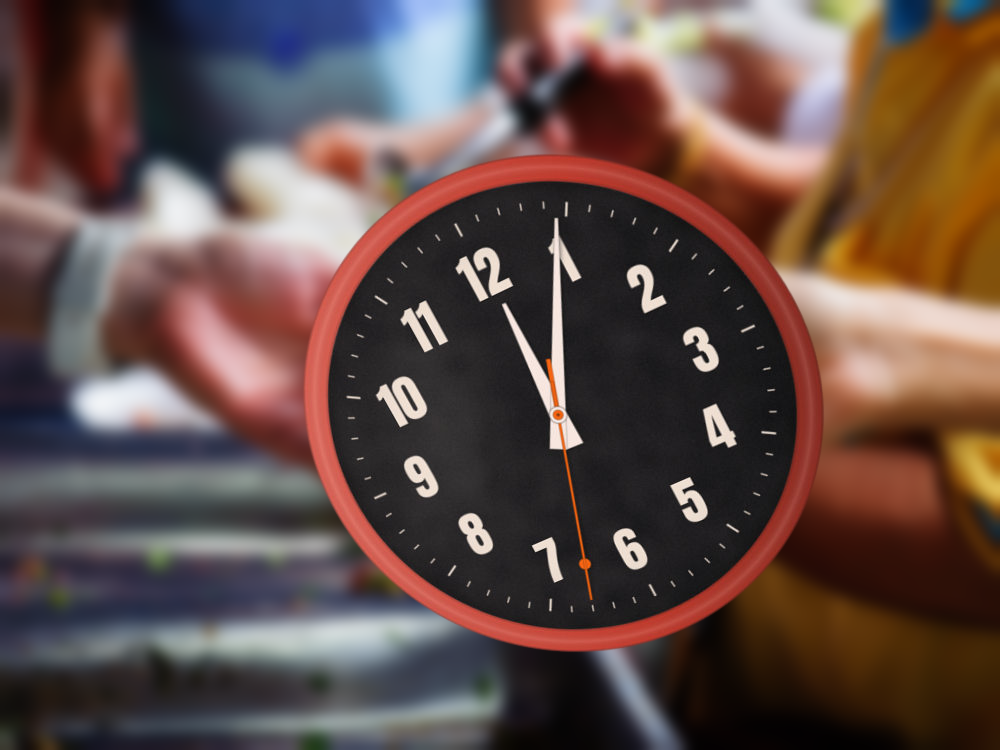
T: 12:04:33
